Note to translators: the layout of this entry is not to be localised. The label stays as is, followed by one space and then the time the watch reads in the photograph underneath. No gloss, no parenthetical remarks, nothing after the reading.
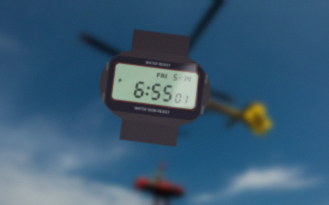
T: 6:55:01
